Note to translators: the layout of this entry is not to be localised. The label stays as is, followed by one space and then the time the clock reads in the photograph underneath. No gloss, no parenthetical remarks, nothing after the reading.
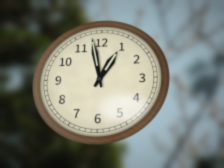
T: 12:58
